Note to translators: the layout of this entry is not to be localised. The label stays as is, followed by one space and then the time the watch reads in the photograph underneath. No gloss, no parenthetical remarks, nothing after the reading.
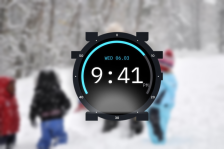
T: 9:41
